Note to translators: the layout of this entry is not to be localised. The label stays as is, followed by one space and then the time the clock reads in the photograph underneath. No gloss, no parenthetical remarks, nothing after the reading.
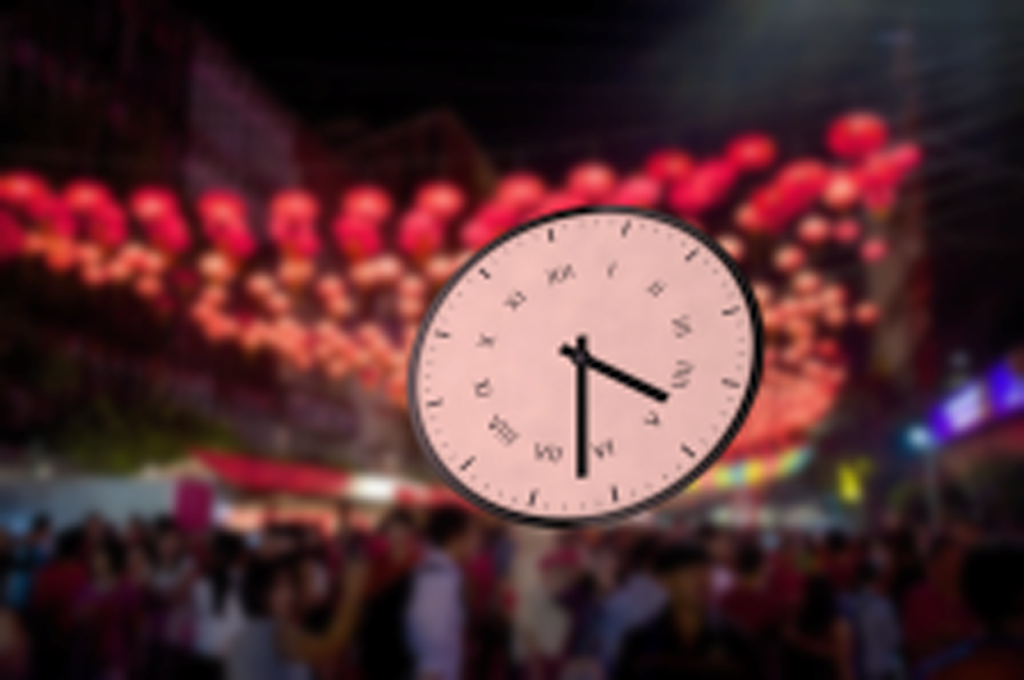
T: 4:32
